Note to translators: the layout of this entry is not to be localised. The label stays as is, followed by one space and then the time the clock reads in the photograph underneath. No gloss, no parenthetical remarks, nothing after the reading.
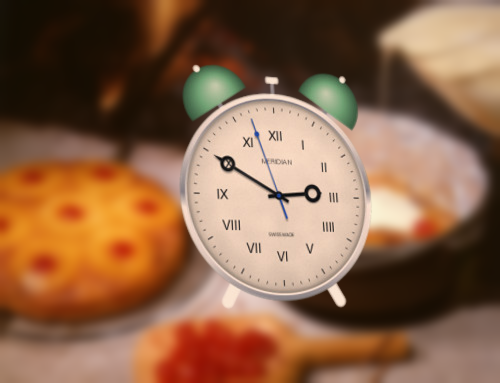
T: 2:49:57
